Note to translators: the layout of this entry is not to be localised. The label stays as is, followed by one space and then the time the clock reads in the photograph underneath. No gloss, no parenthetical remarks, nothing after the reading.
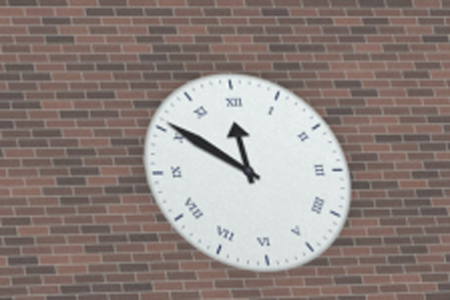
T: 11:51
